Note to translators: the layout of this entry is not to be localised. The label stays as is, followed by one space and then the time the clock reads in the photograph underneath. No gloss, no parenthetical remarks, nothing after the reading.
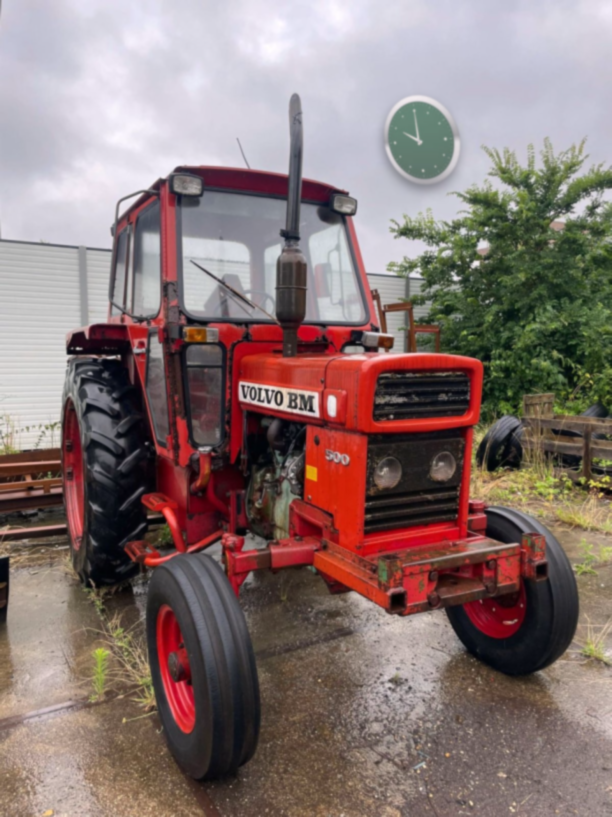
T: 10:00
